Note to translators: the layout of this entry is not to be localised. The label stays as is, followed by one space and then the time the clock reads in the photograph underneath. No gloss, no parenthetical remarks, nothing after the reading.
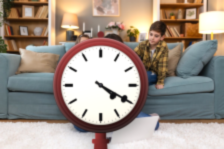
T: 4:20
